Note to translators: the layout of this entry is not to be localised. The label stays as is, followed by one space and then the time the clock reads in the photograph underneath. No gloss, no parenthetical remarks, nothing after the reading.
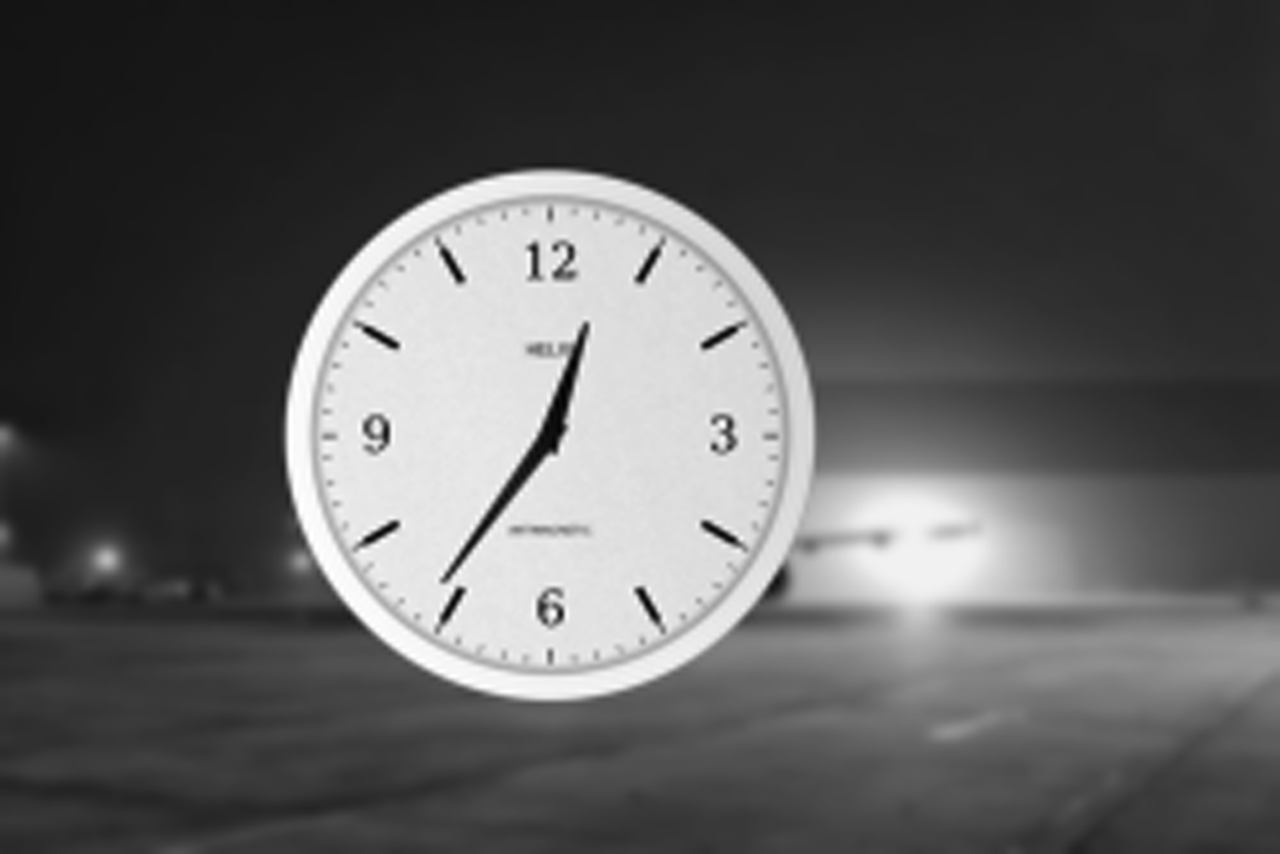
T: 12:36
